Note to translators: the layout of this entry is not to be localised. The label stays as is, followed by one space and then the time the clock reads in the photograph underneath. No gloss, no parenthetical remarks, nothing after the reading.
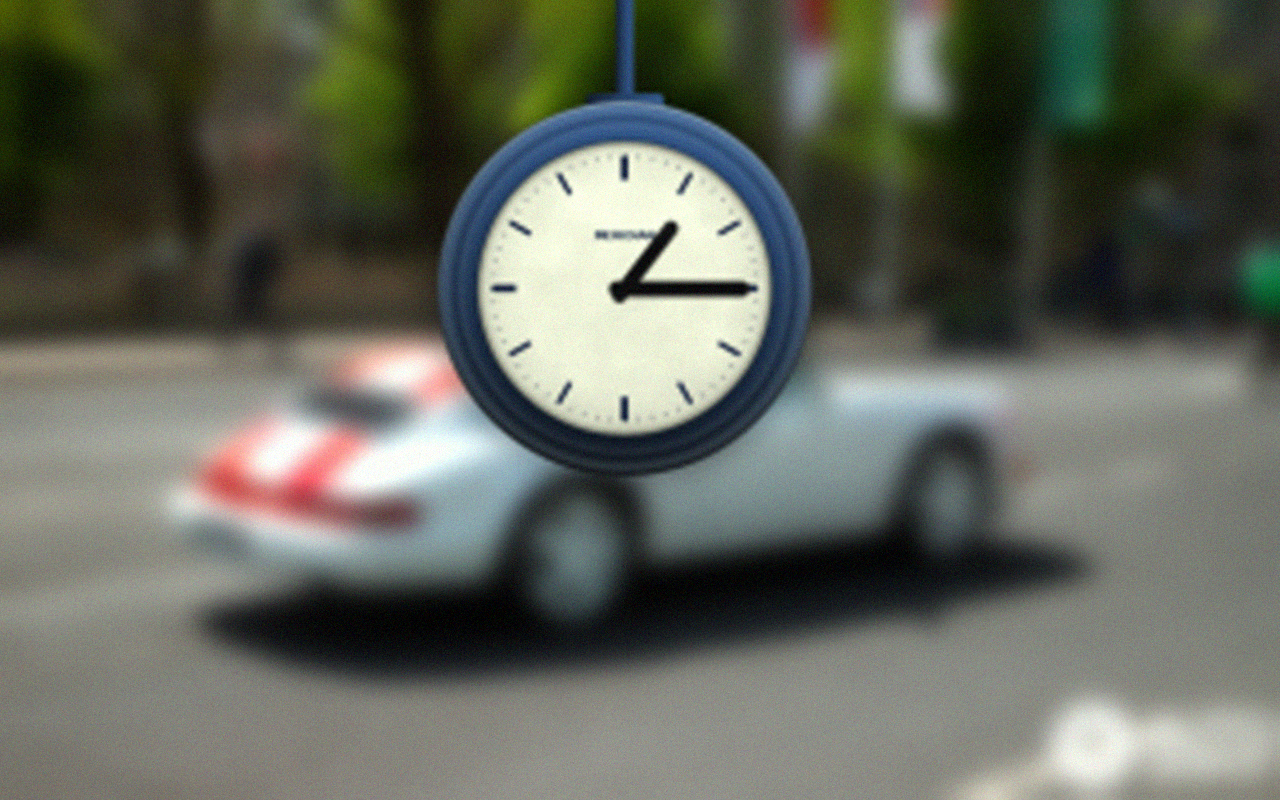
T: 1:15
